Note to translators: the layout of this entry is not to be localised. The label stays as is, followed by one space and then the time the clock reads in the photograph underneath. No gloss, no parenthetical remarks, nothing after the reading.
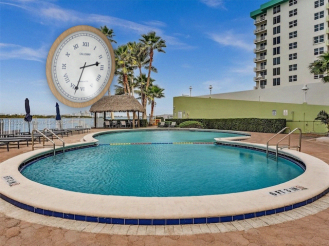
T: 2:33
